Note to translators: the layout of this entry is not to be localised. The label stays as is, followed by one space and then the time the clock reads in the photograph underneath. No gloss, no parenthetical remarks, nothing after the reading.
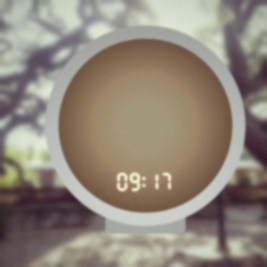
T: 9:17
